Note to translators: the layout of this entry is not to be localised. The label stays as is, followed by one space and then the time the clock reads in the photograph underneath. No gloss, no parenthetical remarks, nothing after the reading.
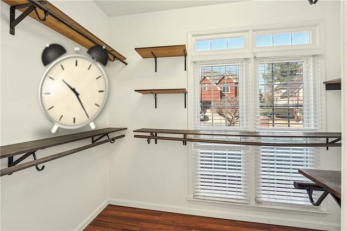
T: 10:25
